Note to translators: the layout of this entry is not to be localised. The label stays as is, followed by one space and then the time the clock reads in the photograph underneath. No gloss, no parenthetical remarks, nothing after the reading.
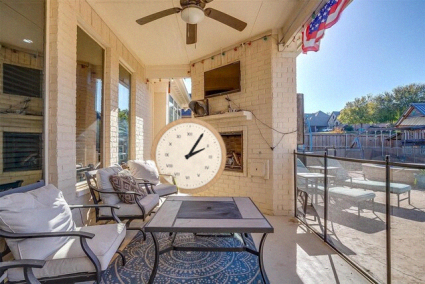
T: 2:05
